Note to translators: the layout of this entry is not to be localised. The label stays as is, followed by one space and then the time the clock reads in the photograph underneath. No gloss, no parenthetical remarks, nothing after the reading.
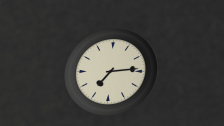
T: 7:14
